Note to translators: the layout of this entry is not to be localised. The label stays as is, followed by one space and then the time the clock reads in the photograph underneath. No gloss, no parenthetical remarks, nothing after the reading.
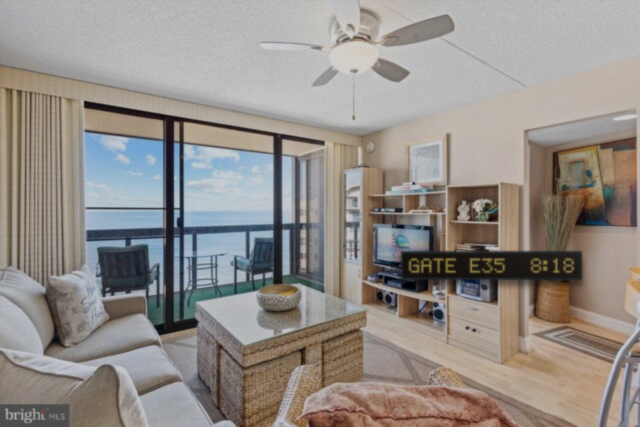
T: 8:18
